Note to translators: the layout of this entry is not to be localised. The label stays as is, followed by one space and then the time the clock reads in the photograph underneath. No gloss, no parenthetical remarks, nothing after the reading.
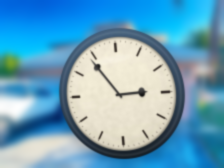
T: 2:54
